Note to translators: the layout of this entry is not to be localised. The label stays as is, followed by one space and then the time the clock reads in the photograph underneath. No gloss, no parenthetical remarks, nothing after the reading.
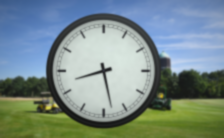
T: 8:28
